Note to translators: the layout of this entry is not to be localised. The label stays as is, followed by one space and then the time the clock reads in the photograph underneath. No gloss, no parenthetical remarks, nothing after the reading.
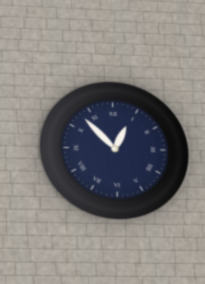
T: 12:53
